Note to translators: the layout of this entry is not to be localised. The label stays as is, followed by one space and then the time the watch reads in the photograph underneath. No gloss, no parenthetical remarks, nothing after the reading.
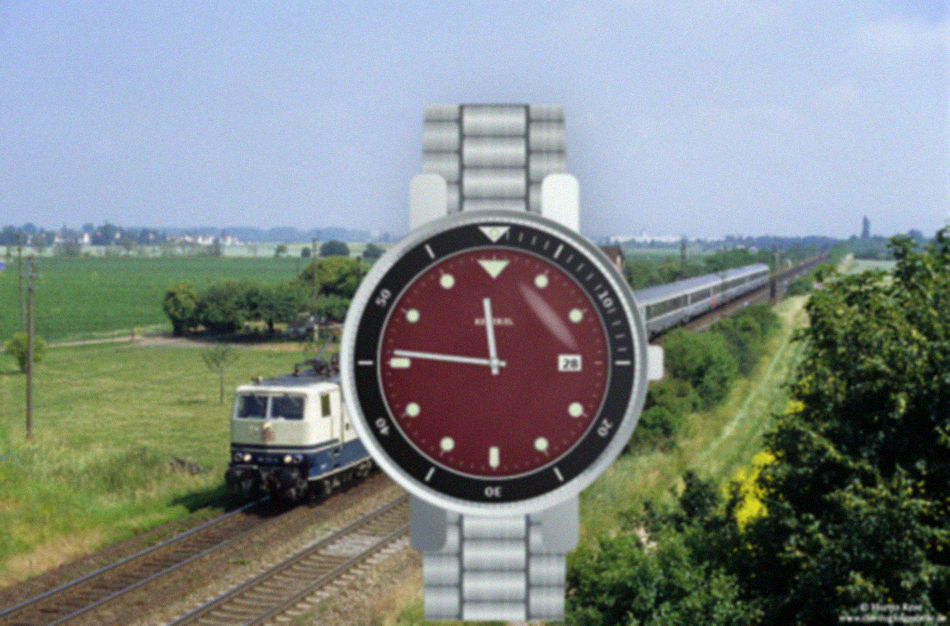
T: 11:46
